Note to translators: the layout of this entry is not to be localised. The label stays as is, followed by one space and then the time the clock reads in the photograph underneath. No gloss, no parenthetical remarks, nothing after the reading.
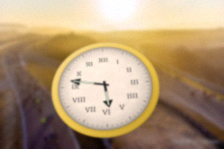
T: 5:47
